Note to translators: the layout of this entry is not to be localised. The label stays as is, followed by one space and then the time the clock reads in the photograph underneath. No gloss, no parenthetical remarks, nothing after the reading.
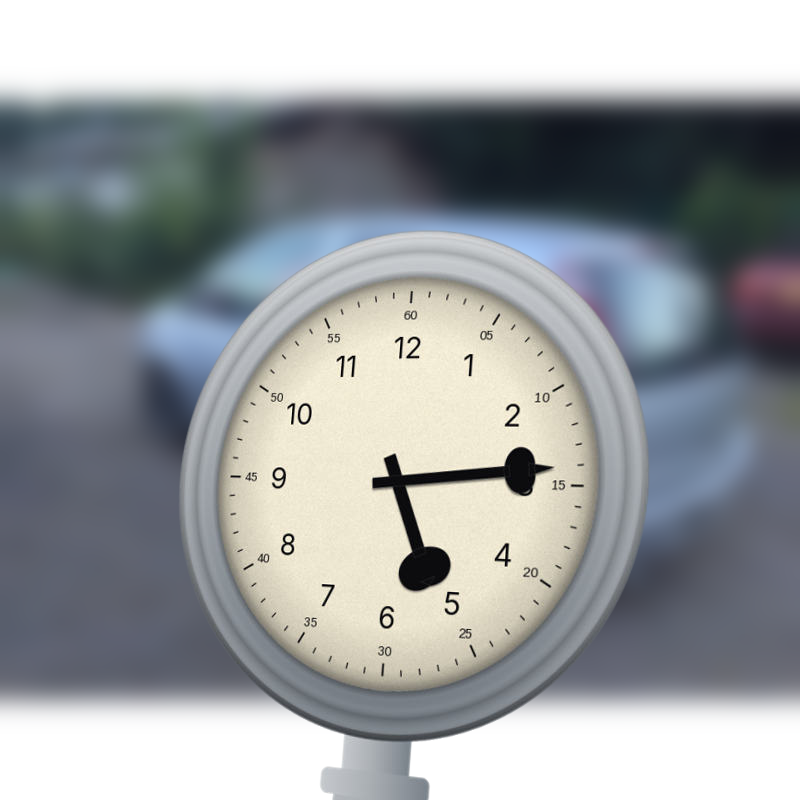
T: 5:14
